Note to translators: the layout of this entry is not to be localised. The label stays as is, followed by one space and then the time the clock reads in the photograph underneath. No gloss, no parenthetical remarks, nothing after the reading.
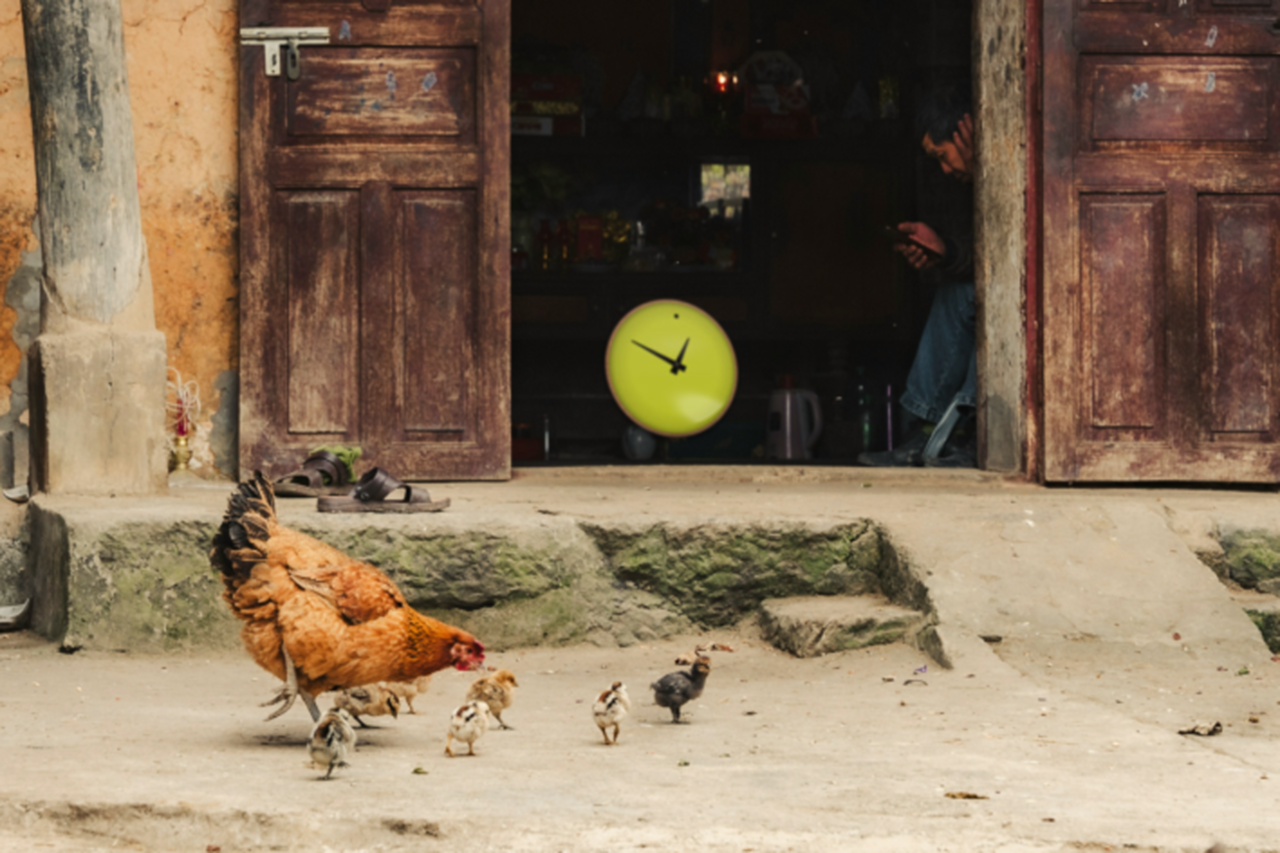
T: 12:49
